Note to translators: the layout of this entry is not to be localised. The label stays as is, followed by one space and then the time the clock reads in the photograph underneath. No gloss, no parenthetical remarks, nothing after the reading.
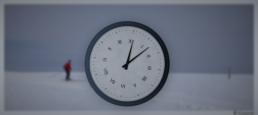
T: 12:07
